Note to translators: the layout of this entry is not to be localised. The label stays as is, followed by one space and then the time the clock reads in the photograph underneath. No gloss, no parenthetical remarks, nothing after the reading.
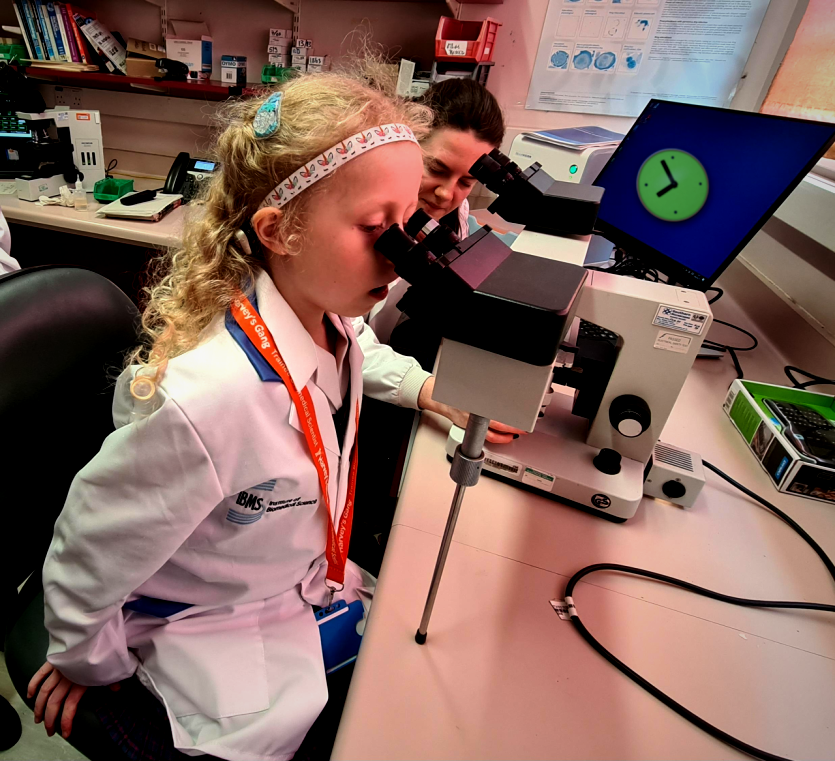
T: 7:56
